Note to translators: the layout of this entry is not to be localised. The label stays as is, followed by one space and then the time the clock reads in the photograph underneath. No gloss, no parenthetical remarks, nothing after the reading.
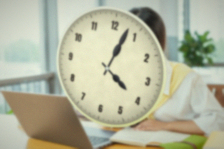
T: 4:03
